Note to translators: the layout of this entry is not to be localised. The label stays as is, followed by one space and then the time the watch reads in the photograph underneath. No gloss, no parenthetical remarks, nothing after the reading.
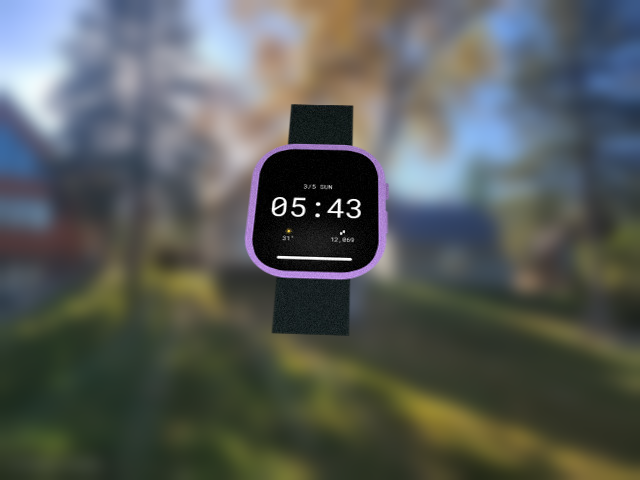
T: 5:43
